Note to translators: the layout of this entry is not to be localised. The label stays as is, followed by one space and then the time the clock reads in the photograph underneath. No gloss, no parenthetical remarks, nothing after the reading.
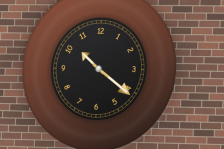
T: 10:21
